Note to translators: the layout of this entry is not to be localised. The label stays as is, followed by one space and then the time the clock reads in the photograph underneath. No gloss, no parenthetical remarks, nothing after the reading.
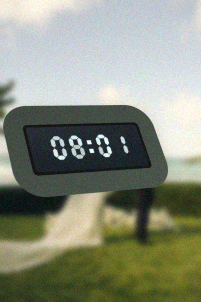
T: 8:01
